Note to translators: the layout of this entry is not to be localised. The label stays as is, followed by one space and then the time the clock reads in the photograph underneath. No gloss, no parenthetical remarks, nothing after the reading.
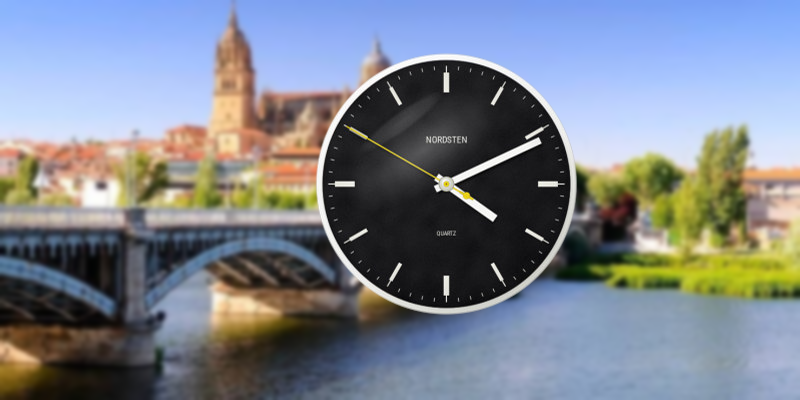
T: 4:10:50
